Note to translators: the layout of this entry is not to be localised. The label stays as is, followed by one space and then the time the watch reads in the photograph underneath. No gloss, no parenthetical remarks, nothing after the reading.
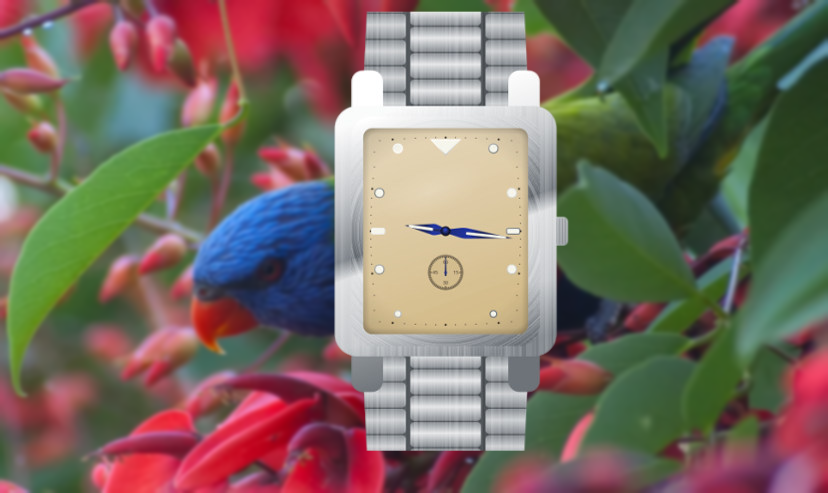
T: 9:16
